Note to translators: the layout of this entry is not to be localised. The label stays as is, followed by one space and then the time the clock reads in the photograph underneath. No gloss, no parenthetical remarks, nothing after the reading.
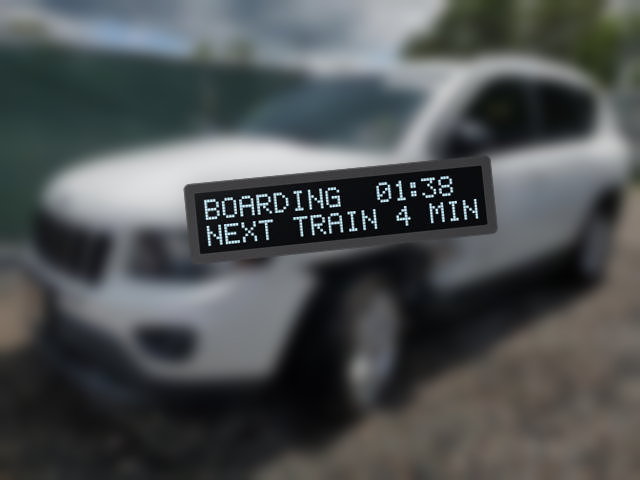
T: 1:38
